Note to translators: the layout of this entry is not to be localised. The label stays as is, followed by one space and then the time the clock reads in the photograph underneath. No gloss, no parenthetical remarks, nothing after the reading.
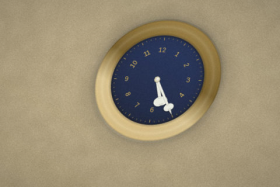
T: 5:25
